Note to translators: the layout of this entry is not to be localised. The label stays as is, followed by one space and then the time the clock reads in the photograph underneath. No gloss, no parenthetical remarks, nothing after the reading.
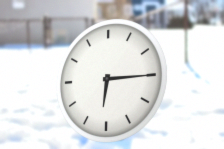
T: 6:15
